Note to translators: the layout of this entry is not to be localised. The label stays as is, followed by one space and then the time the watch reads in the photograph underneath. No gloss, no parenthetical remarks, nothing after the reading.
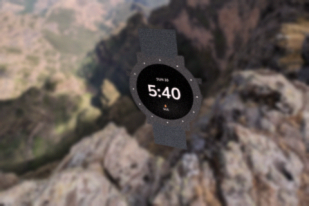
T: 5:40
